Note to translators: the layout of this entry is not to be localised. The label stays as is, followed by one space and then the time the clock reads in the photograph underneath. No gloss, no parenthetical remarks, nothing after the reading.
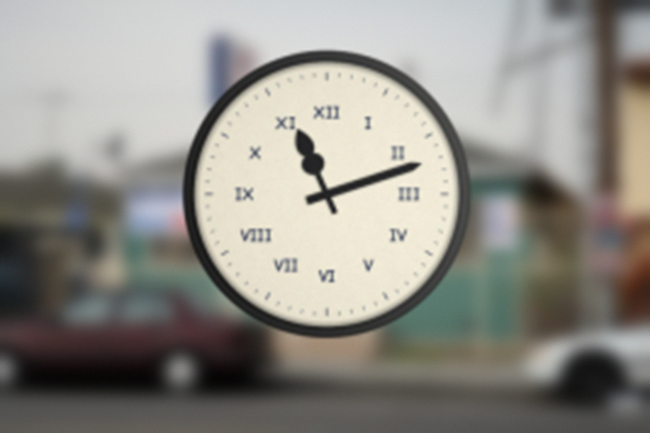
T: 11:12
